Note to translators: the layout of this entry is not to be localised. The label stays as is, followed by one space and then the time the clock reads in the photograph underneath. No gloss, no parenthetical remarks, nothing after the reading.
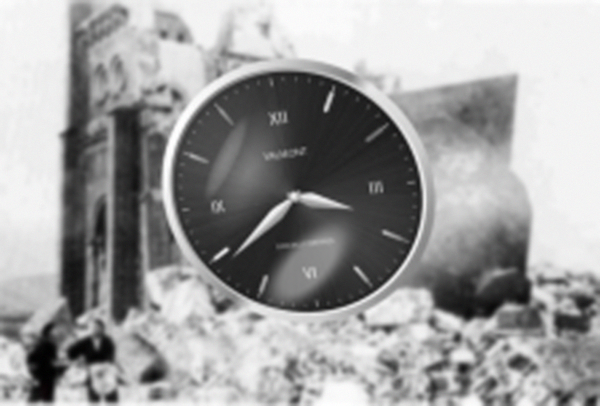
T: 3:39
